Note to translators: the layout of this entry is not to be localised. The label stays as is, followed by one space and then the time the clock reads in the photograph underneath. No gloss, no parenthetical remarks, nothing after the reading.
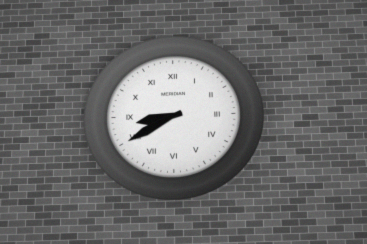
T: 8:40
